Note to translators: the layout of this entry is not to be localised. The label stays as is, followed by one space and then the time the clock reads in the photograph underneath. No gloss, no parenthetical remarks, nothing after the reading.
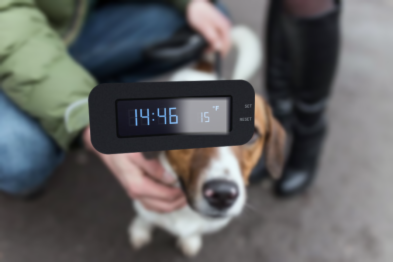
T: 14:46
